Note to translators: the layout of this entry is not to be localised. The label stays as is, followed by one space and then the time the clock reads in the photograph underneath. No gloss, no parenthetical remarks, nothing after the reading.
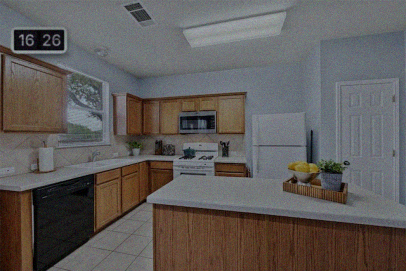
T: 16:26
